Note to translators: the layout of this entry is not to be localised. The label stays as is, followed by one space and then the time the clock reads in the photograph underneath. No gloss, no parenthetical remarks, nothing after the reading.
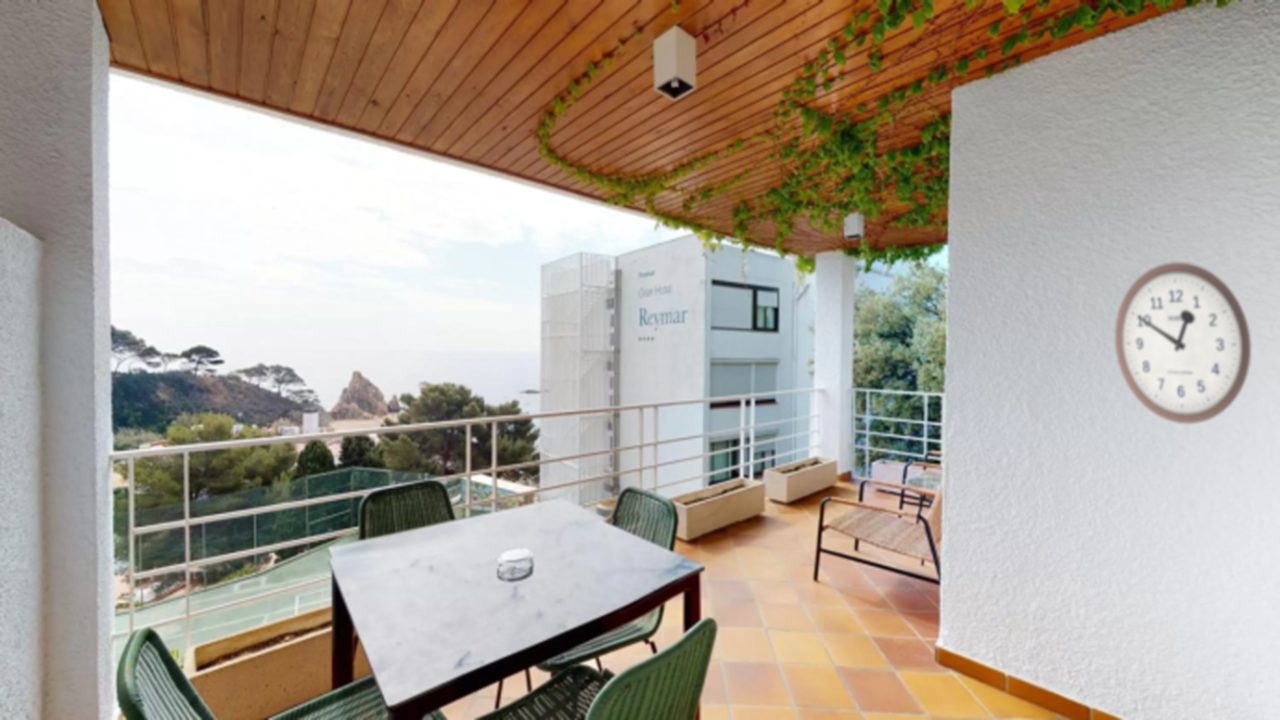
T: 12:50
